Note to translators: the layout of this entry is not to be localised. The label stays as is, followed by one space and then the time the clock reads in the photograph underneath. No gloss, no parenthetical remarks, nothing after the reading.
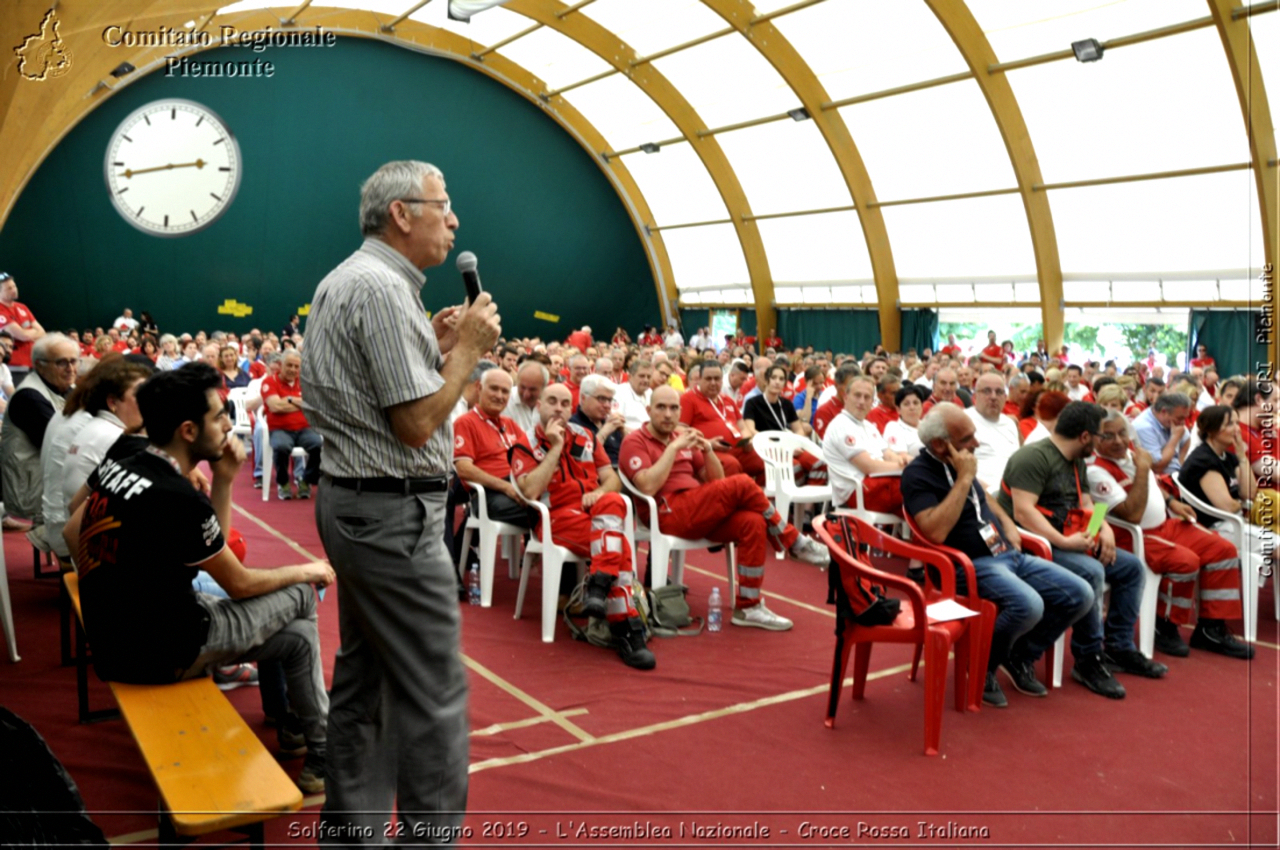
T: 2:43
